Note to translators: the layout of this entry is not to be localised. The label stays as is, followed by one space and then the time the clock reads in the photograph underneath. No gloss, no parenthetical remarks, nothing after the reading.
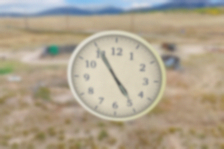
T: 4:55
